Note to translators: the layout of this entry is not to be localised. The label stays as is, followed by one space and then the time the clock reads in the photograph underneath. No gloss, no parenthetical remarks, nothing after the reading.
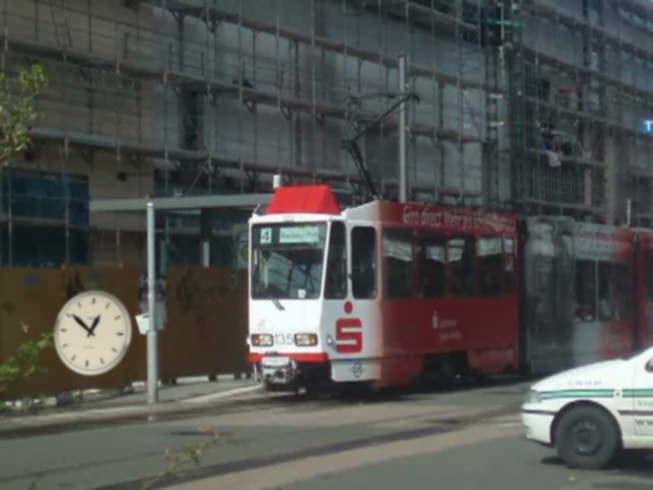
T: 12:51
